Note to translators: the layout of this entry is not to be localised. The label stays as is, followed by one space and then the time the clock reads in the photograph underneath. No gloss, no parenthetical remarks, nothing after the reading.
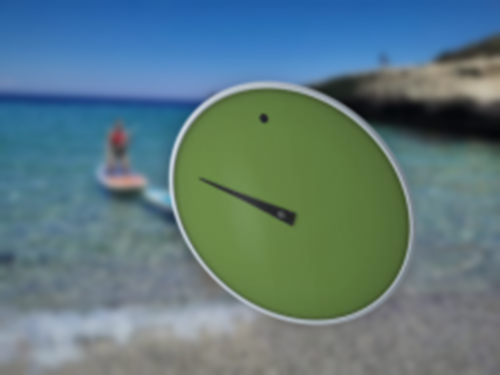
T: 9:49
